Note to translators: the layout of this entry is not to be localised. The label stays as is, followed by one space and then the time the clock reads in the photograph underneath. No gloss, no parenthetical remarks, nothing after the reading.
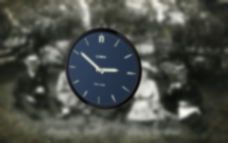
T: 2:51
